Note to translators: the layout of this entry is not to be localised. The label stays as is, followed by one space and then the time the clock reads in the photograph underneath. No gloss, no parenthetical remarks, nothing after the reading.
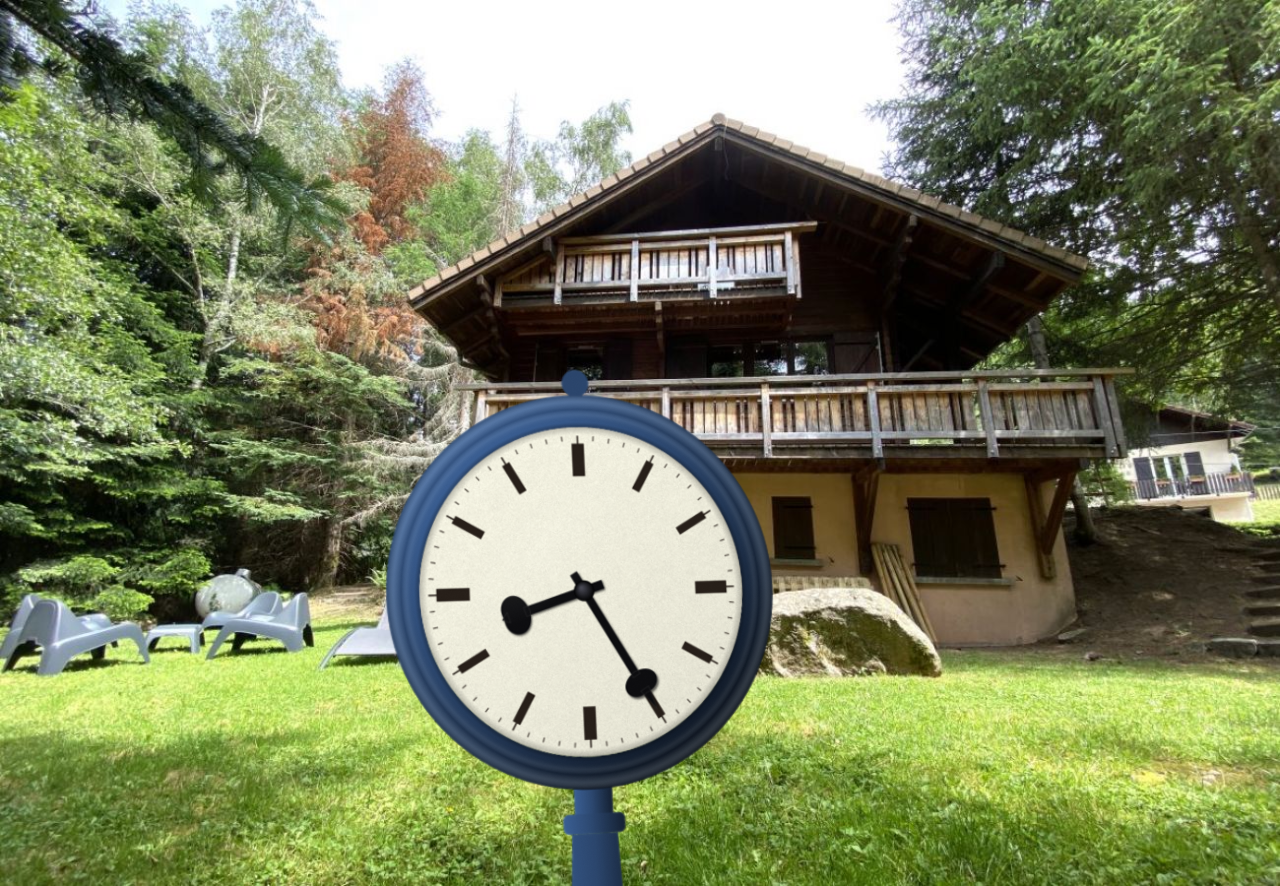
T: 8:25
